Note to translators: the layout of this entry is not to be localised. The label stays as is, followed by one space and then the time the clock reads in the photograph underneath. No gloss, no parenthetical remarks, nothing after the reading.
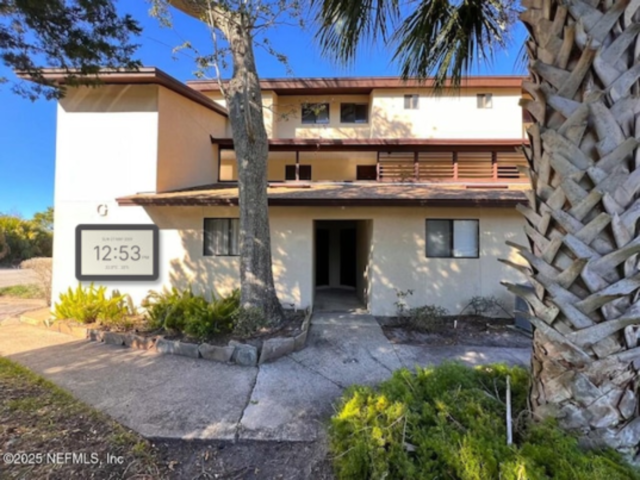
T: 12:53
